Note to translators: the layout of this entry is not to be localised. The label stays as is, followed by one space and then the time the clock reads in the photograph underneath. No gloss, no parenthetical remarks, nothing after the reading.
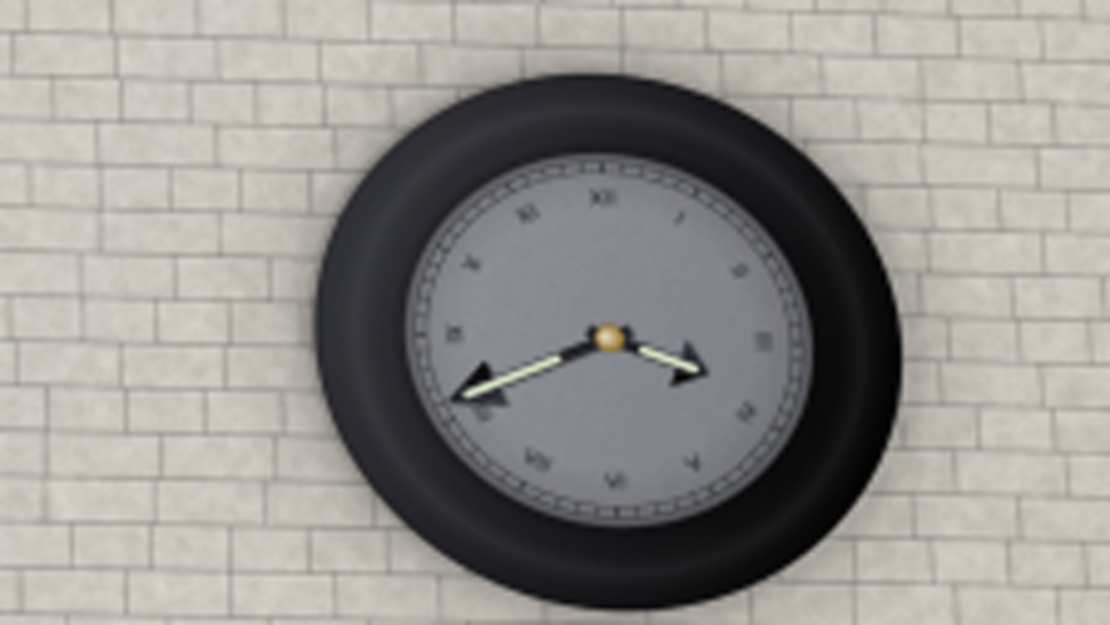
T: 3:41
